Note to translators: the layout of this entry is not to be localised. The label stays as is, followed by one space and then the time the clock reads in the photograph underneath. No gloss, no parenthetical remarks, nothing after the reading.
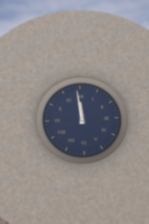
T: 11:59
